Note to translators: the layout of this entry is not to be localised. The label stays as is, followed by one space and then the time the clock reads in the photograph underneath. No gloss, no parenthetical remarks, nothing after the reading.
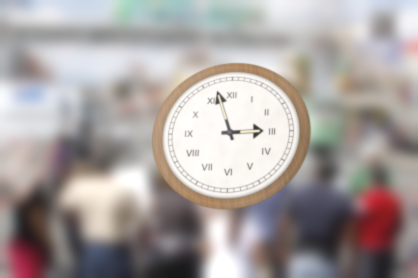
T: 2:57
